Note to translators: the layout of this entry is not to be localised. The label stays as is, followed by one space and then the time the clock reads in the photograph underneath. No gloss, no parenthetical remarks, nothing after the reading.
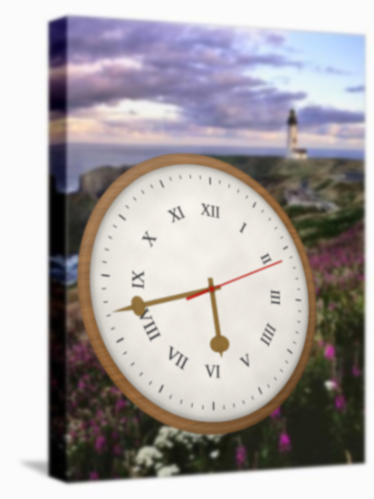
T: 5:42:11
